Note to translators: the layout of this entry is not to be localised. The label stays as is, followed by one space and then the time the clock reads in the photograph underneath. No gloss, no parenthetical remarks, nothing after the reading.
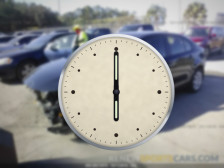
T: 6:00
